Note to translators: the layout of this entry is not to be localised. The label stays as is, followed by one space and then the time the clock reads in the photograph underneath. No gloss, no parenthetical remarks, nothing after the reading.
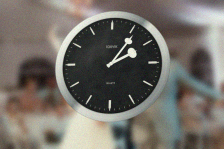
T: 2:06
